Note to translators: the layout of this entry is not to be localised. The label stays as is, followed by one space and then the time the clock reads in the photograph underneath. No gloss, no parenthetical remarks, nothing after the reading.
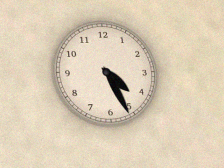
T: 4:26
